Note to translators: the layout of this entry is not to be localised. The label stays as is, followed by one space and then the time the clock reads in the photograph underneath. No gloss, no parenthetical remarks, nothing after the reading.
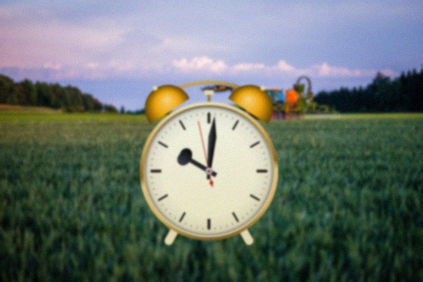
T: 10:00:58
